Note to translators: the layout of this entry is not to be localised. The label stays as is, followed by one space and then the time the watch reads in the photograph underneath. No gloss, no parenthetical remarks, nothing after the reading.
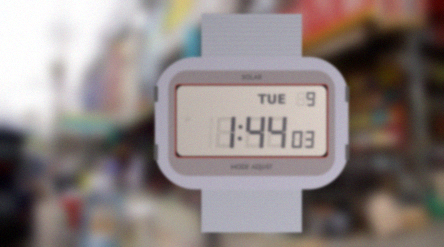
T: 1:44:03
